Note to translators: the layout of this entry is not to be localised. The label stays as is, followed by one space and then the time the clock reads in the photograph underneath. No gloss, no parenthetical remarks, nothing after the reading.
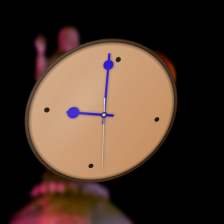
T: 8:58:28
